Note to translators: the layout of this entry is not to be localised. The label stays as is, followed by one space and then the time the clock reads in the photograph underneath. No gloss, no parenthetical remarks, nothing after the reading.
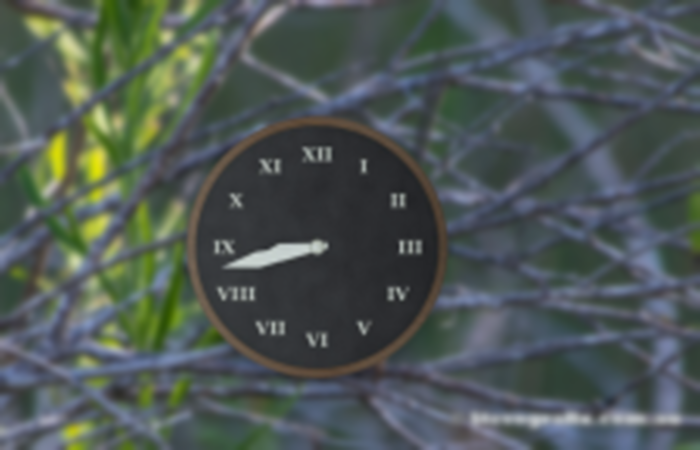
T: 8:43
